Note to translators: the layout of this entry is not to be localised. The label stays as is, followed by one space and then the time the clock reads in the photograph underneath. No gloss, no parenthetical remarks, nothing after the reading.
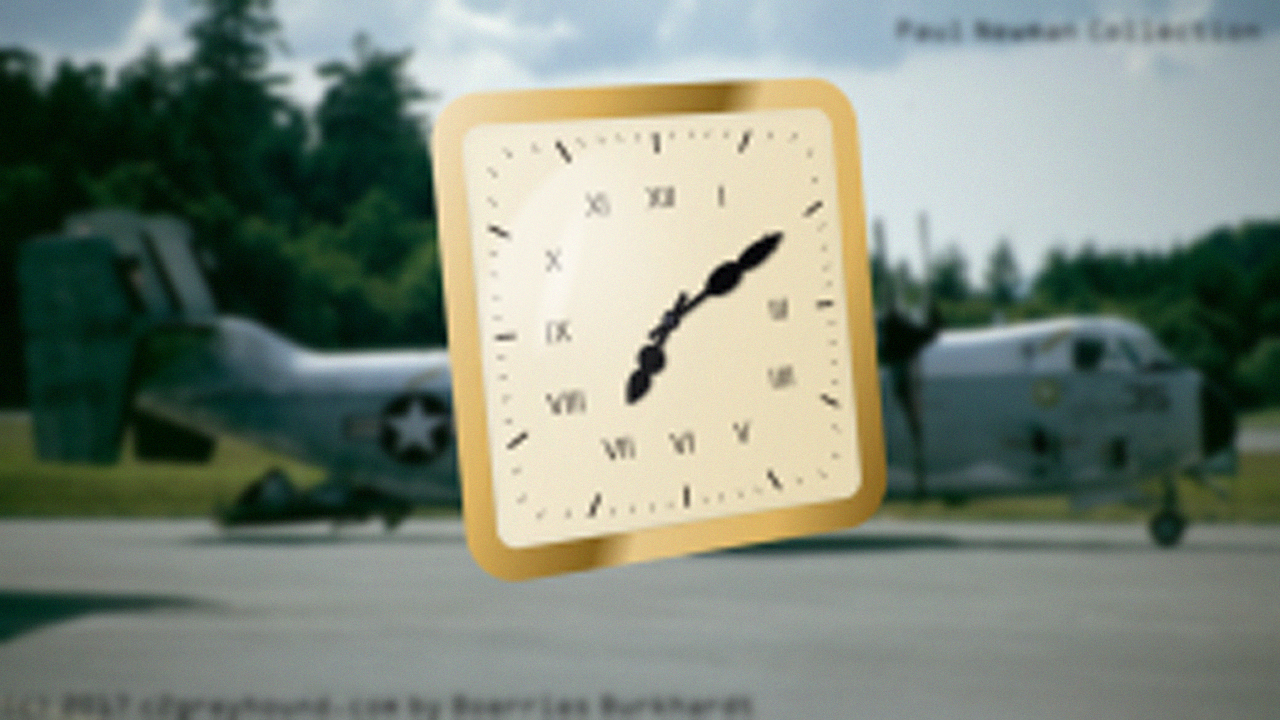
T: 7:10
